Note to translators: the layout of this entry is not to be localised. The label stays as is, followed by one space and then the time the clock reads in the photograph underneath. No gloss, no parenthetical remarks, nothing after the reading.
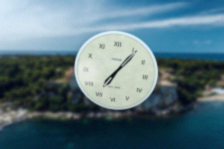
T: 7:06
